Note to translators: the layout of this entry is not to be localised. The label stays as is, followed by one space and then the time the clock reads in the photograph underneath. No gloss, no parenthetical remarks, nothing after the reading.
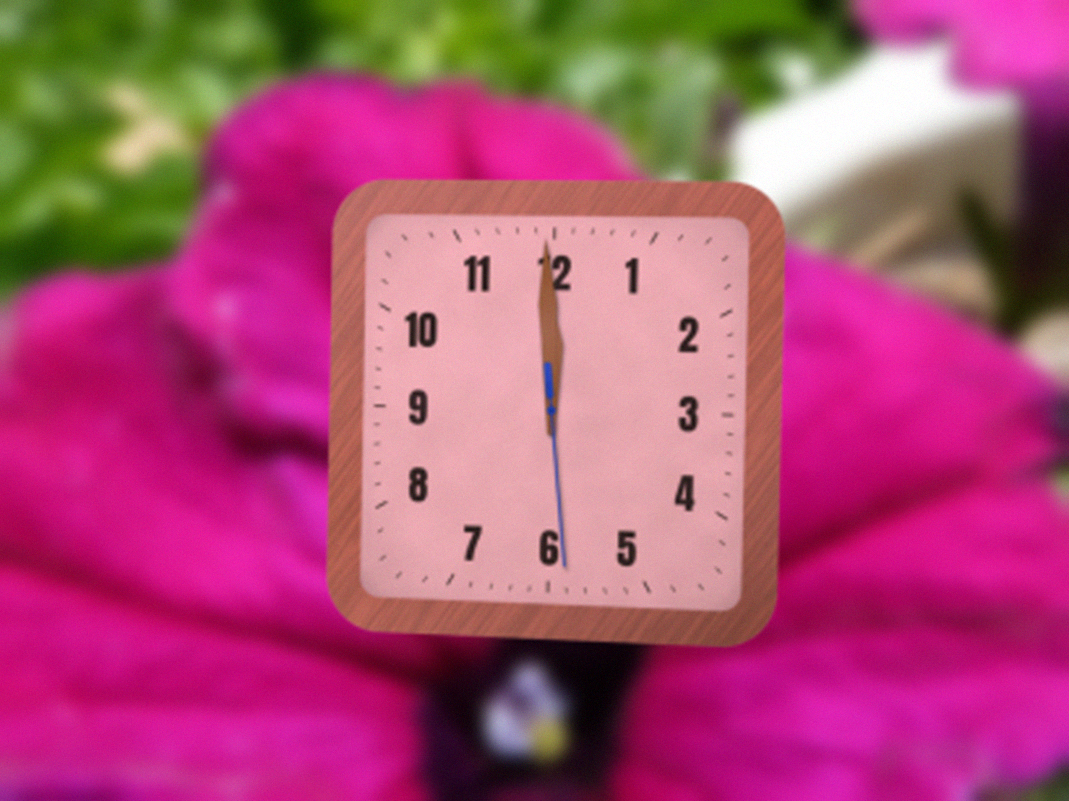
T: 11:59:29
